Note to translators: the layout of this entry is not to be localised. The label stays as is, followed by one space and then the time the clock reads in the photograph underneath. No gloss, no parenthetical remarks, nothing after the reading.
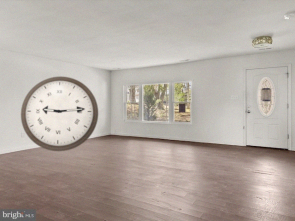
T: 9:14
